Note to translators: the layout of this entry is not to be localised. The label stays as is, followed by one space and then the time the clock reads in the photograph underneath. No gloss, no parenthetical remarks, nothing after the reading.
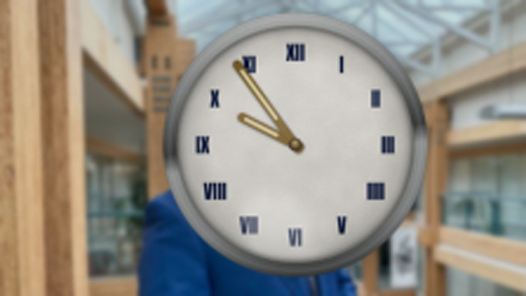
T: 9:54
